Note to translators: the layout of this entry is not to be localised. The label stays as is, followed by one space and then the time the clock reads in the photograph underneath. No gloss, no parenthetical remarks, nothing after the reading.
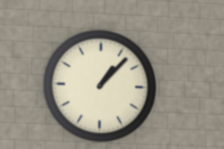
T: 1:07
